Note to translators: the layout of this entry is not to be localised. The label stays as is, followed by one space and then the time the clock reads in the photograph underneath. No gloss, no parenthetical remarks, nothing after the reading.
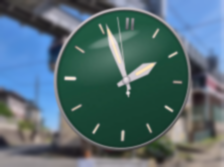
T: 1:55:58
